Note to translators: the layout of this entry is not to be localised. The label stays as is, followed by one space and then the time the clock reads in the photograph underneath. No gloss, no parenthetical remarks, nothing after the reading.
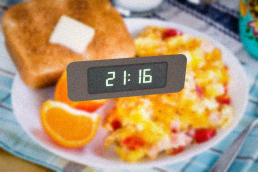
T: 21:16
